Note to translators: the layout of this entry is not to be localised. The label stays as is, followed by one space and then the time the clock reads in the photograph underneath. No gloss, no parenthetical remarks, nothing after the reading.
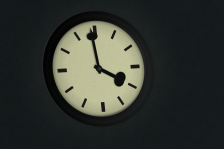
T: 3:59
